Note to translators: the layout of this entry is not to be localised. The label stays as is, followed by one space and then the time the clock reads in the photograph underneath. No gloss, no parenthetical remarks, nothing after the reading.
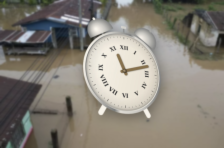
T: 11:12
